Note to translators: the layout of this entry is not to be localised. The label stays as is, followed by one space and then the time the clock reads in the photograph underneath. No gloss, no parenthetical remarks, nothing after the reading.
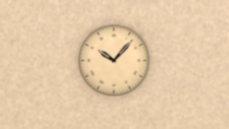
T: 10:07
